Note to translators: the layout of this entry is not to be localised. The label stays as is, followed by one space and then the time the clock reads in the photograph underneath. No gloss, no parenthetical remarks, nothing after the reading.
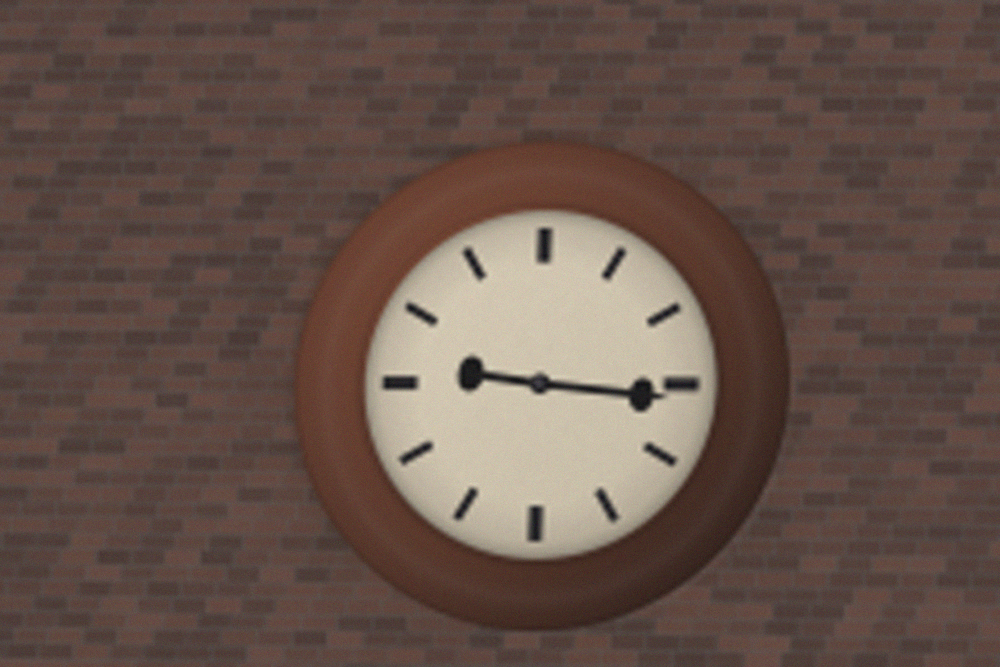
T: 9:16
